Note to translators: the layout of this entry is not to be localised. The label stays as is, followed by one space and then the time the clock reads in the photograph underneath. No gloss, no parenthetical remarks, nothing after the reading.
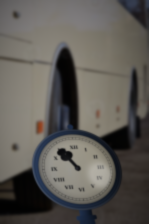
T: 10:54
